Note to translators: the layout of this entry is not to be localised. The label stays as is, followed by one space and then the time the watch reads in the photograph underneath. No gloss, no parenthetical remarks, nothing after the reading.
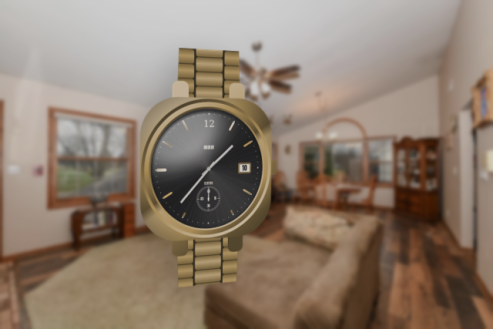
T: 1:37
